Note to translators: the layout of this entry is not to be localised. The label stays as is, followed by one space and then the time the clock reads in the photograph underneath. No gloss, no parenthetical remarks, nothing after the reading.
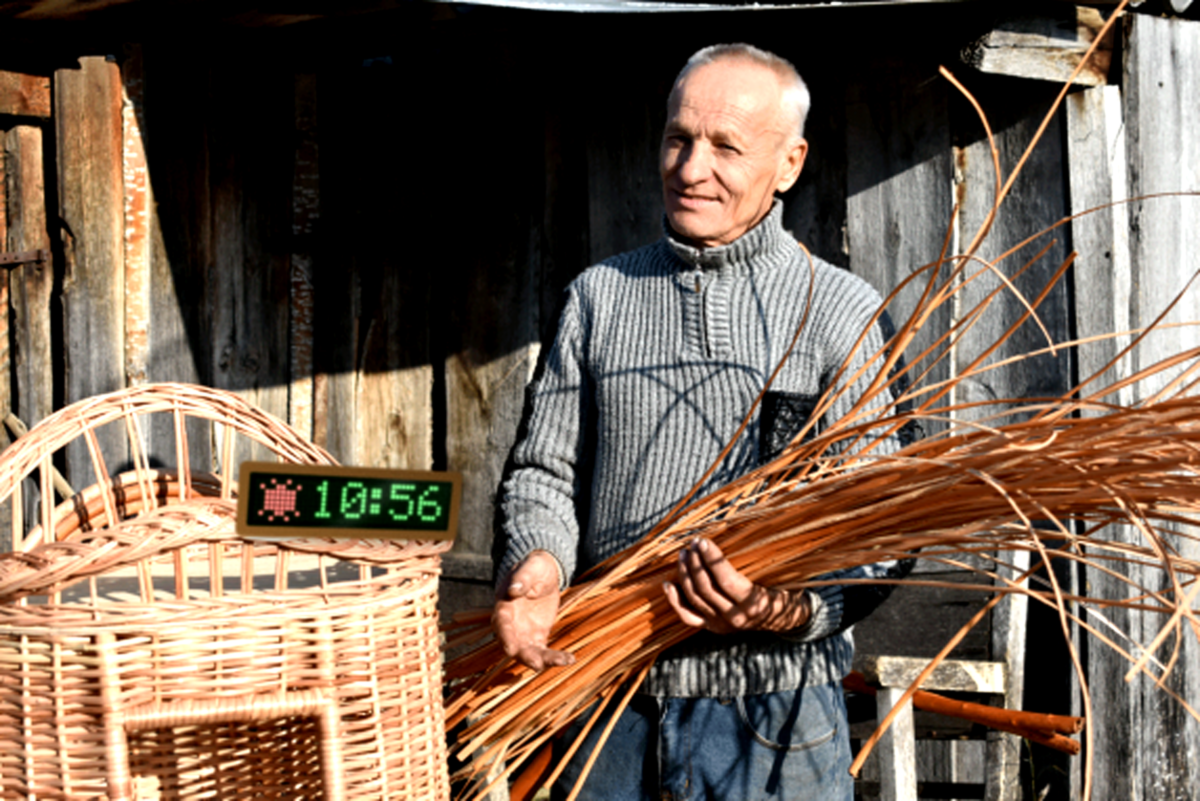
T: 10:56
